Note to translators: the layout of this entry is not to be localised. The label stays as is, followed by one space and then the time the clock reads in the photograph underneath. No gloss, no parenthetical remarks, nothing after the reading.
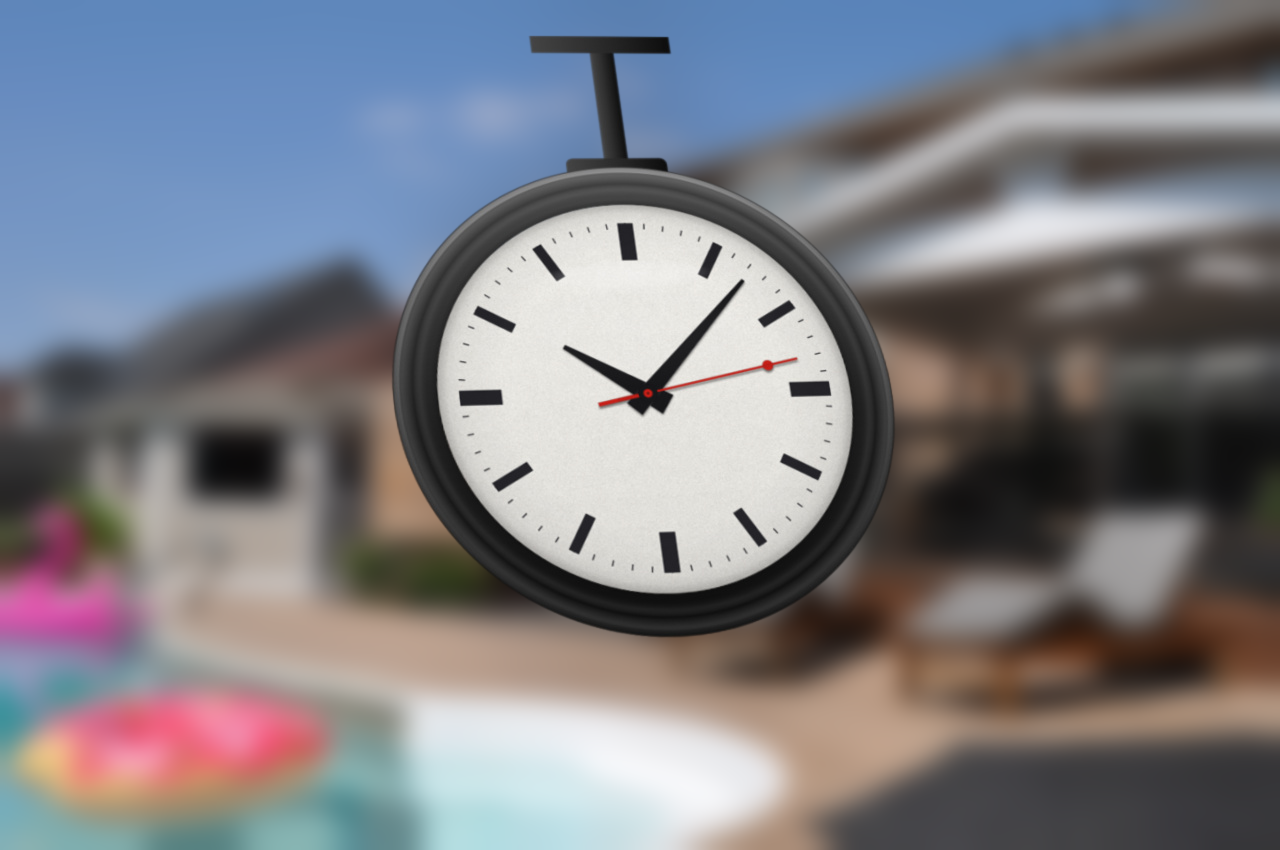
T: 10:07:13
